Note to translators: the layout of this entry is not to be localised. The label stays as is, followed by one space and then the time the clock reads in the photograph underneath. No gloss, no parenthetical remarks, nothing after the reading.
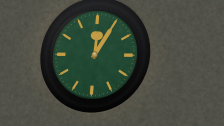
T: 12:05
